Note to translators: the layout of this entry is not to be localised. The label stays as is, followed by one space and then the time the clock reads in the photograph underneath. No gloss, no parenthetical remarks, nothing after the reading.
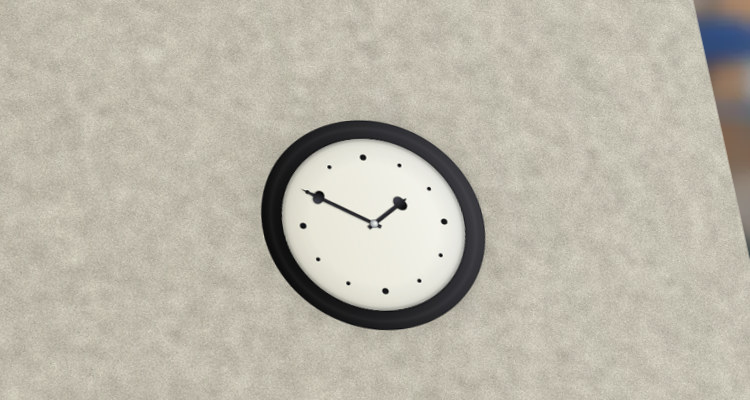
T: 1:50
